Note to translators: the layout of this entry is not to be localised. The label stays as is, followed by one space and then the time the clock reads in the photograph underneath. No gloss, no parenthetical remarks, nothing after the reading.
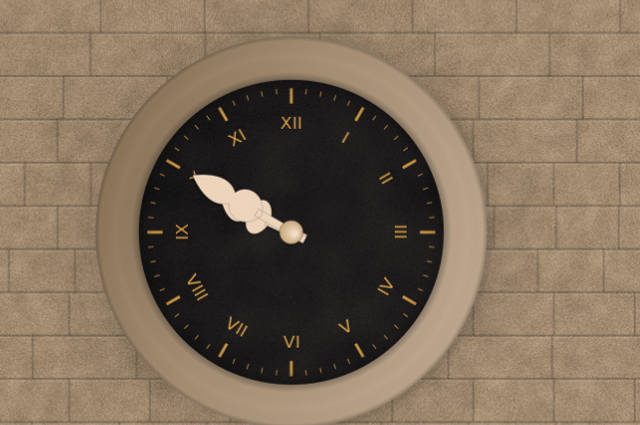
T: 9:50
